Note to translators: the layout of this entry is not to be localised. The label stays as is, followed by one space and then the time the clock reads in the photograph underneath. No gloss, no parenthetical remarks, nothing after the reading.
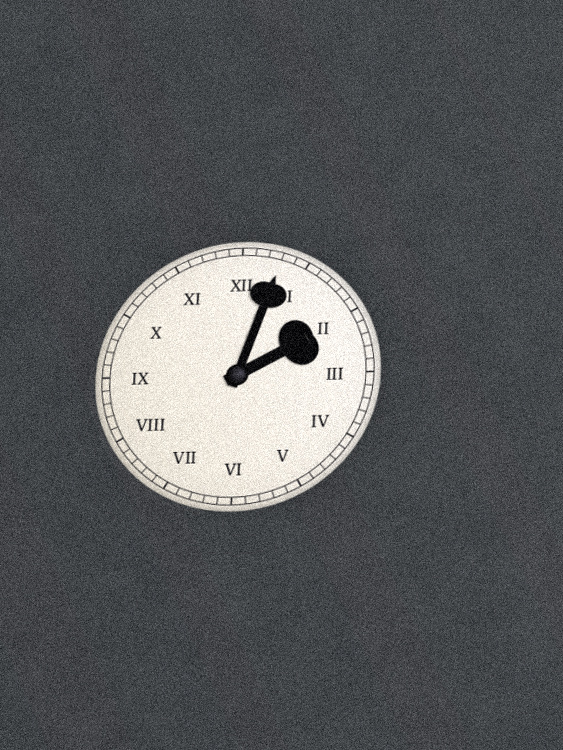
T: 2:03
